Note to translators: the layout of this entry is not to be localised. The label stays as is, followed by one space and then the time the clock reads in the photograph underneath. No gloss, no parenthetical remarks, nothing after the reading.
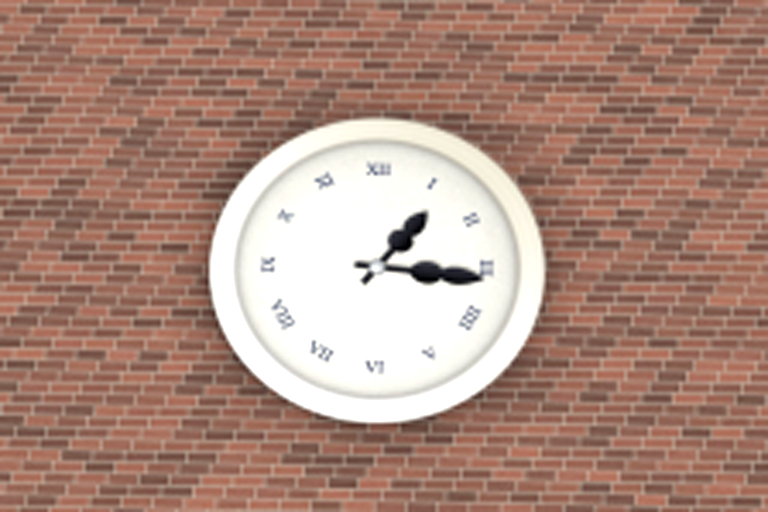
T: 1:16
